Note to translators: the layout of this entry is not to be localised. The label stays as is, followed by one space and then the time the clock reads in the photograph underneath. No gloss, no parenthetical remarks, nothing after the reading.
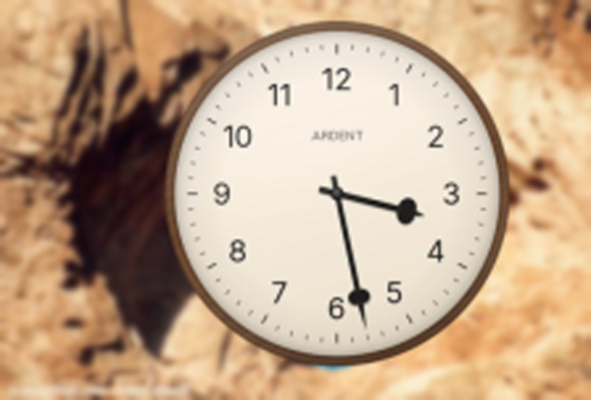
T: 3:28
